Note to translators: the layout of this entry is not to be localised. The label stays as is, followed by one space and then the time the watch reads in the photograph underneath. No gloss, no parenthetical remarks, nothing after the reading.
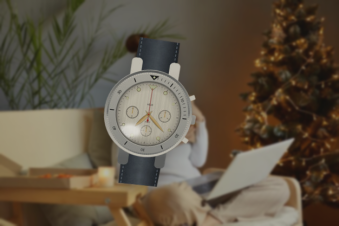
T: 7:22
